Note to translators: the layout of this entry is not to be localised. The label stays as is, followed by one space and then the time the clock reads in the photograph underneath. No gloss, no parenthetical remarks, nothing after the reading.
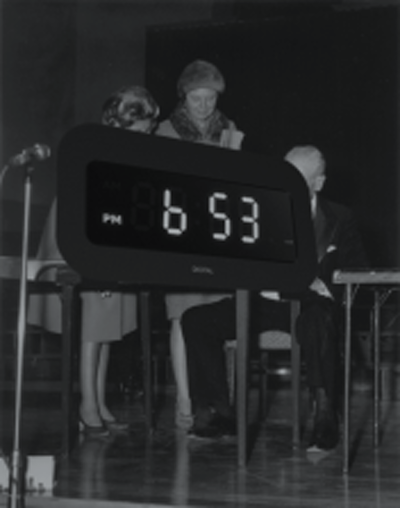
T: 6:53
